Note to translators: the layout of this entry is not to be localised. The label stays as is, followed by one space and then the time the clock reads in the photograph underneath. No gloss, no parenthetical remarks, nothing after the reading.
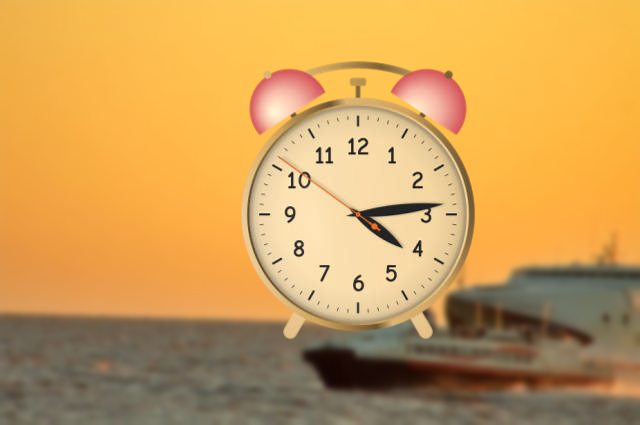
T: 4:13:51
